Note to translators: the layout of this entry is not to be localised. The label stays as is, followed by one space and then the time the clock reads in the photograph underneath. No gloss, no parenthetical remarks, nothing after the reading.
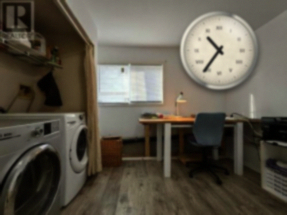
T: 10:36
